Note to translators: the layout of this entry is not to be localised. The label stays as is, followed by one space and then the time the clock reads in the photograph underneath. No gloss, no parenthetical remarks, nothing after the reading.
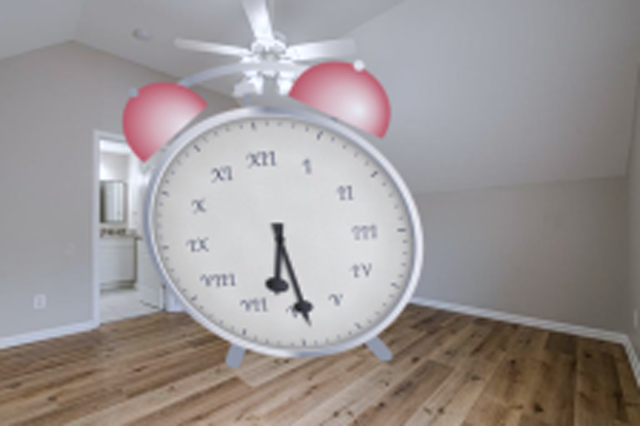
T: 6:29
